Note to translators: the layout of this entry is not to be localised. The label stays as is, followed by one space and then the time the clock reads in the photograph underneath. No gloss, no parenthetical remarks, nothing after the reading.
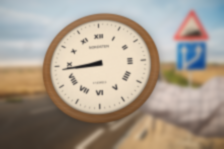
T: 8:44
